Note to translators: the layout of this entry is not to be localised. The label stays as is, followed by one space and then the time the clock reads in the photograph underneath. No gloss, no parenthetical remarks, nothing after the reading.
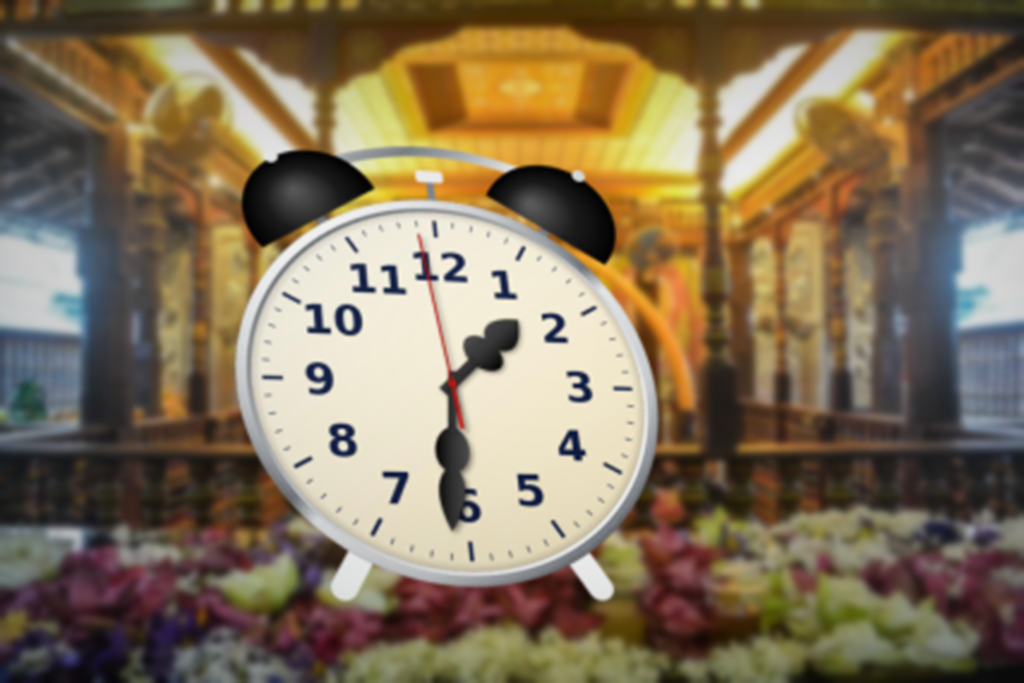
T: 1:30:59
